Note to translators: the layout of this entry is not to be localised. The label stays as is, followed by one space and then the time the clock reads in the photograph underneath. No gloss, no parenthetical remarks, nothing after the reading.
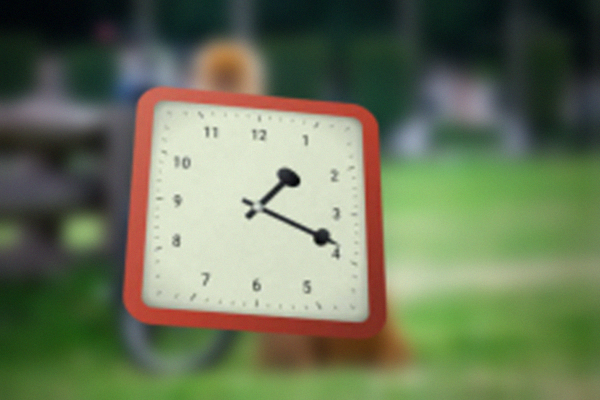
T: 1:19
